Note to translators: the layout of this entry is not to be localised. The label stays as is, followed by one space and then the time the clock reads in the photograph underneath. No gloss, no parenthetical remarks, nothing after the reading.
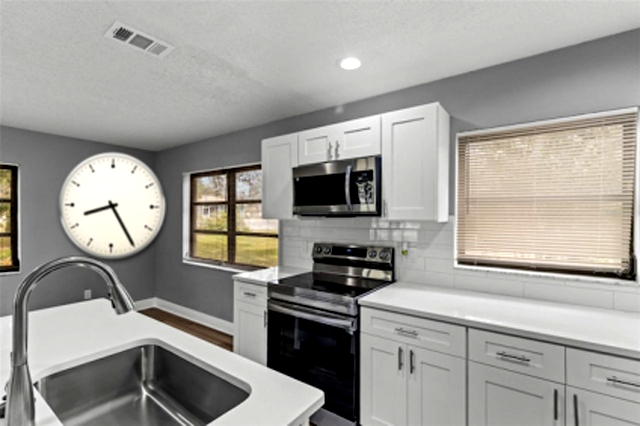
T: 8:25
